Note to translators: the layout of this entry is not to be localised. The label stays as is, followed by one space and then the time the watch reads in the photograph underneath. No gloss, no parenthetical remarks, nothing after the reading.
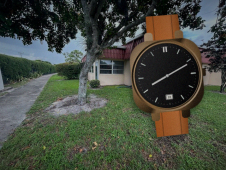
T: 8:11
